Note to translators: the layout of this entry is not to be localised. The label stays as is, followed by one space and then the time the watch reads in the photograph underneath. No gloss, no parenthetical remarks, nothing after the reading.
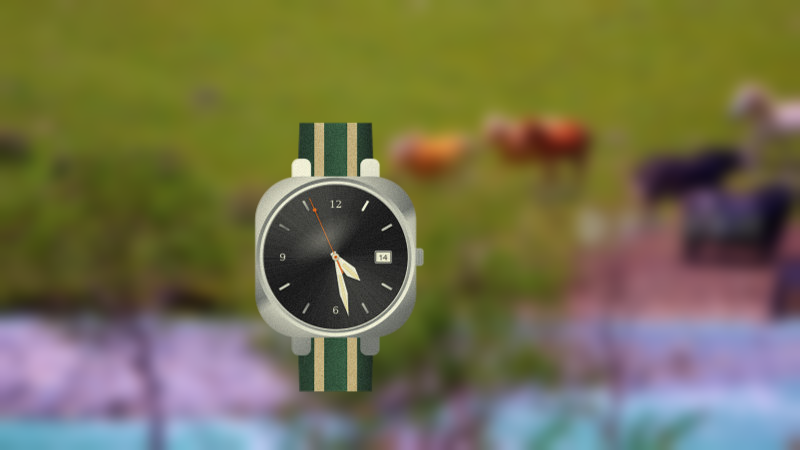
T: 4:27:56
